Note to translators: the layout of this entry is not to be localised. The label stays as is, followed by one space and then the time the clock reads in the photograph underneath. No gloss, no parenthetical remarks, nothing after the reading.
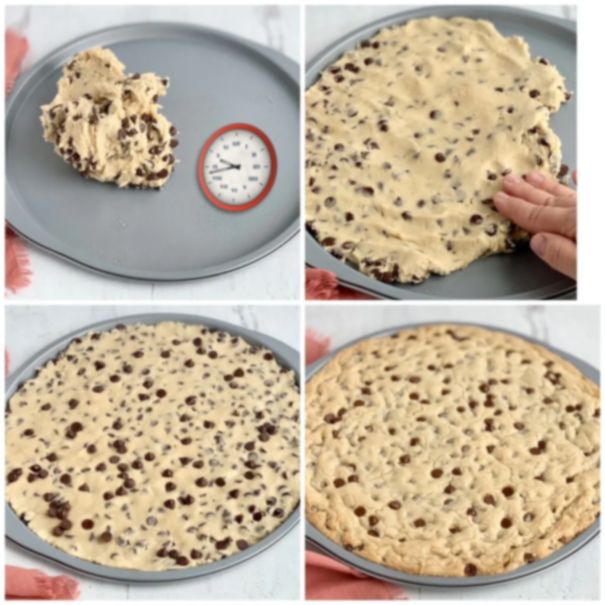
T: 9:43
